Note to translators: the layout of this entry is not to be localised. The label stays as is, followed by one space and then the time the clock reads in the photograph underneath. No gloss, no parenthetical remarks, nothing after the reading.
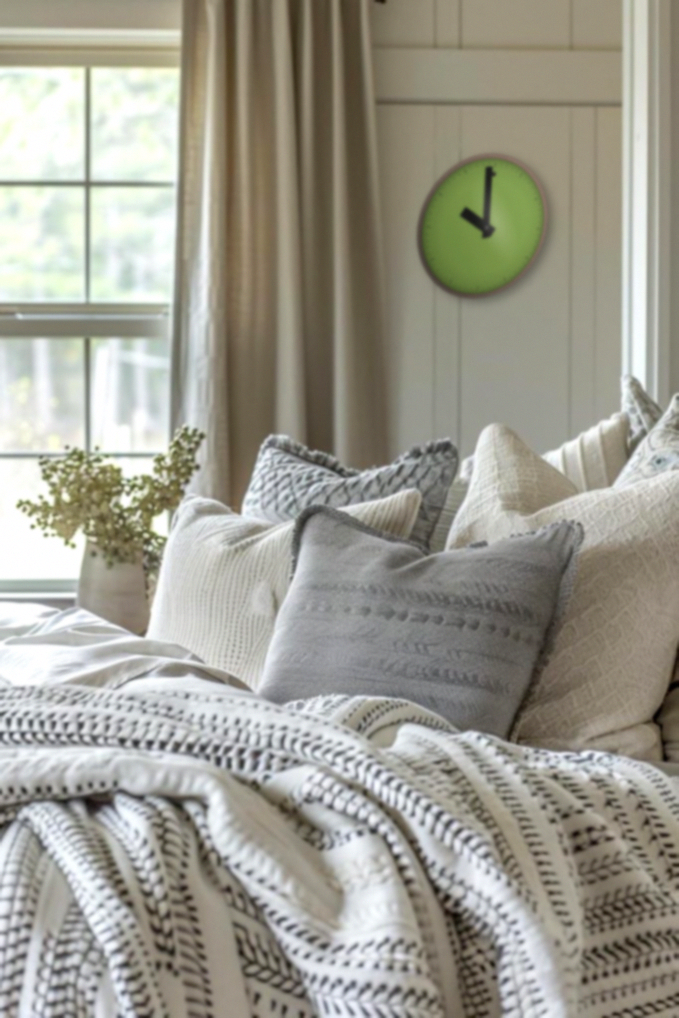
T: 9:59
